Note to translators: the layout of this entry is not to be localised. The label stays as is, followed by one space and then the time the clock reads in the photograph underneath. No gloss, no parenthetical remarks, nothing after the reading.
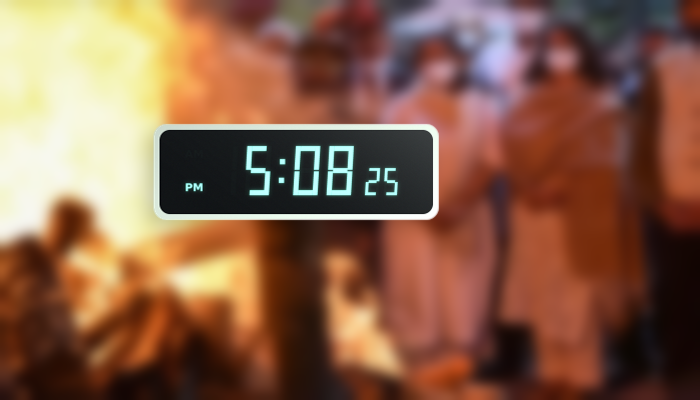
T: 5:08:25
